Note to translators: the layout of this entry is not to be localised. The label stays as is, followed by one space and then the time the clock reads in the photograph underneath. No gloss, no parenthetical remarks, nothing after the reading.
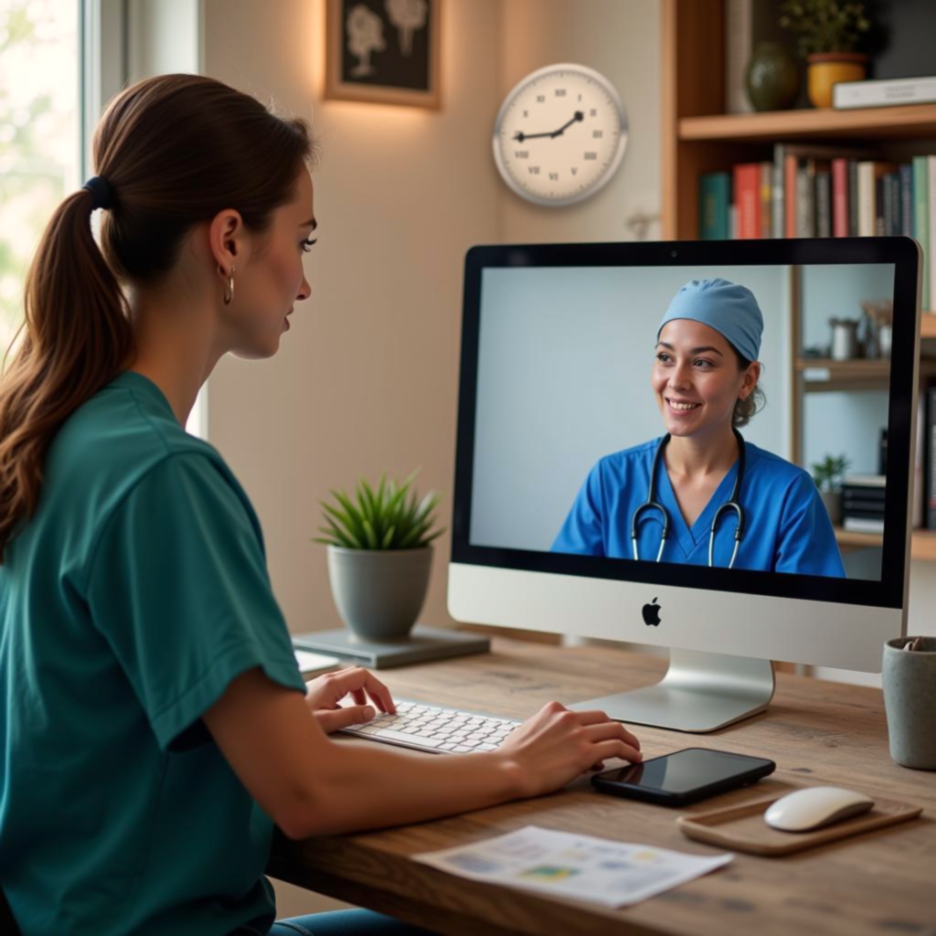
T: 1:44
